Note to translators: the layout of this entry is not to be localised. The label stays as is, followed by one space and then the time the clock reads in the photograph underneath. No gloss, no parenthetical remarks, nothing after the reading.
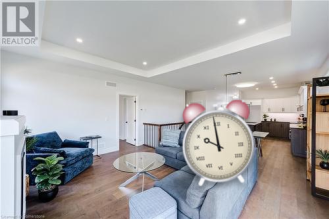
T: 9:59
